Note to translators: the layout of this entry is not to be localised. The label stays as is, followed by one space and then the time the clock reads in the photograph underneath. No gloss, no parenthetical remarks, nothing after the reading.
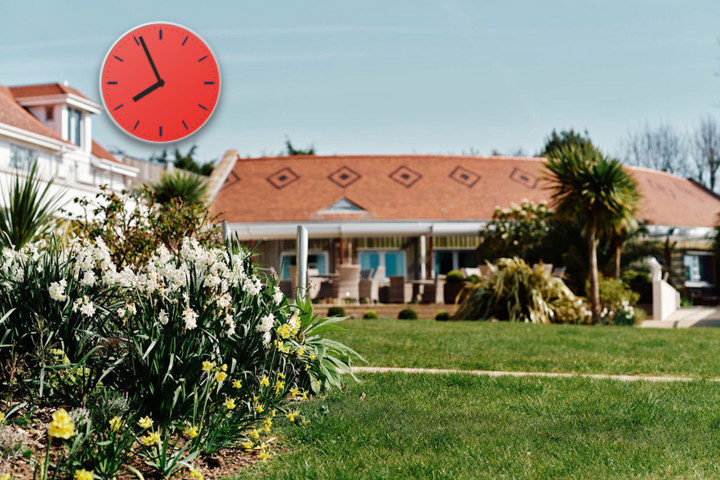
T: 7:56
